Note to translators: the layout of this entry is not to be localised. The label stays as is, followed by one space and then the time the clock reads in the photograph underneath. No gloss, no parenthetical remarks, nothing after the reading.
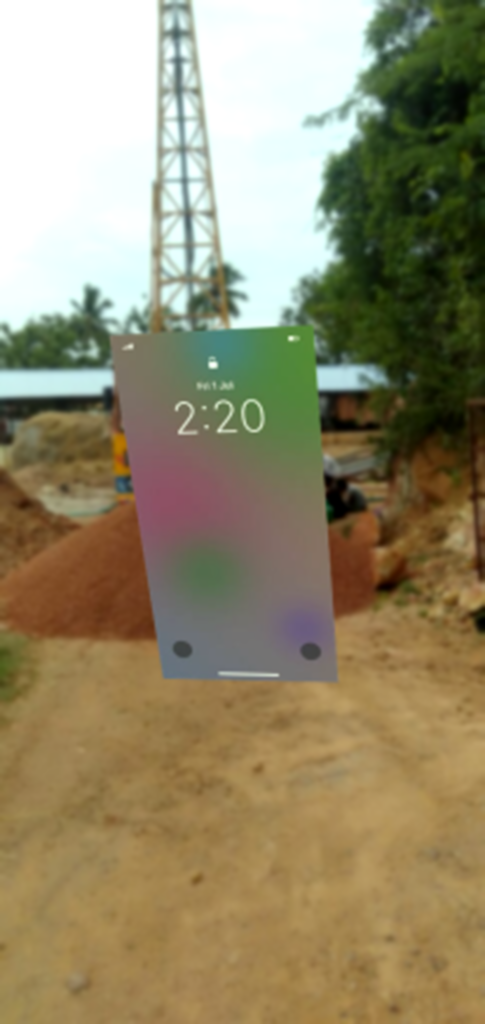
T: 2:20
